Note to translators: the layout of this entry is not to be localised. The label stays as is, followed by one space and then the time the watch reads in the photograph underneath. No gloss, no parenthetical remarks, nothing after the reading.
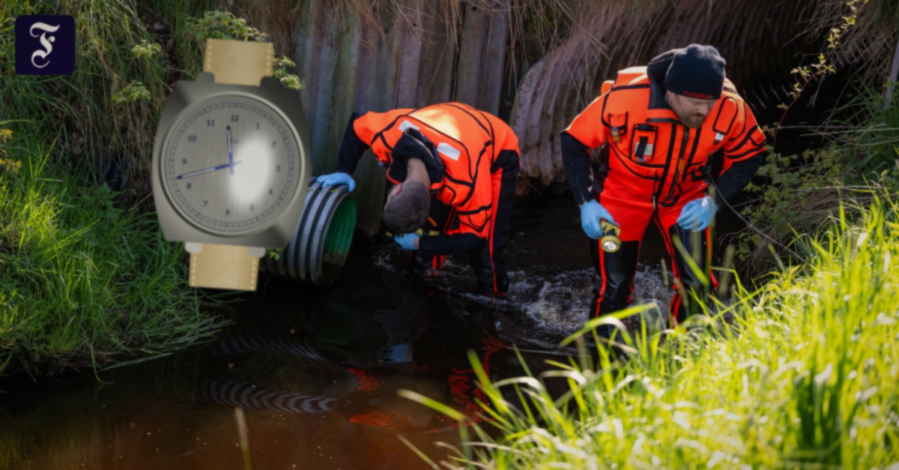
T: 11:42
